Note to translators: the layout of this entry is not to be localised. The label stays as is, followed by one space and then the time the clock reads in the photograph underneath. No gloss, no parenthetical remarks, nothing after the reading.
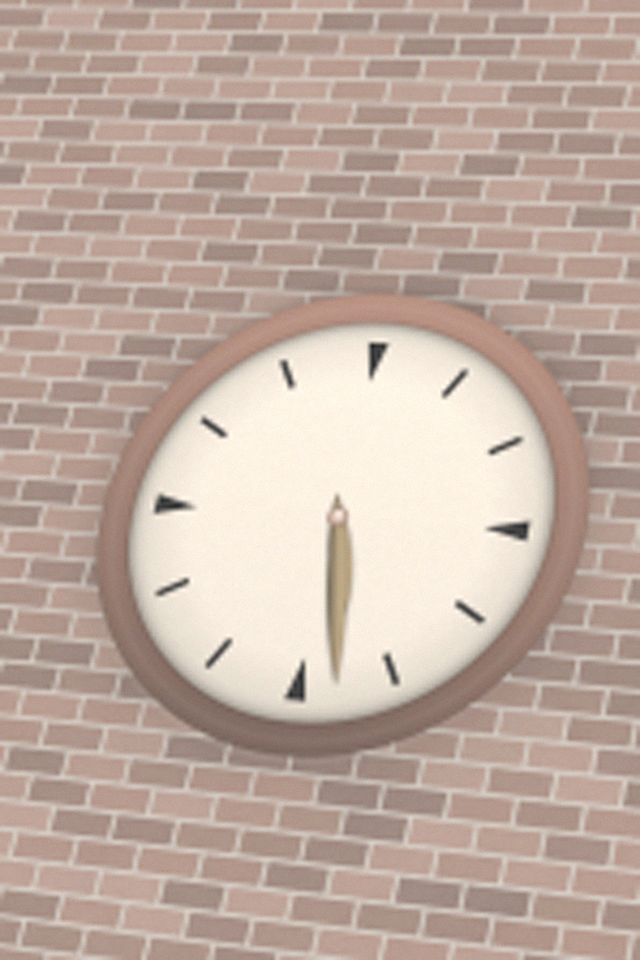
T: 5:28
